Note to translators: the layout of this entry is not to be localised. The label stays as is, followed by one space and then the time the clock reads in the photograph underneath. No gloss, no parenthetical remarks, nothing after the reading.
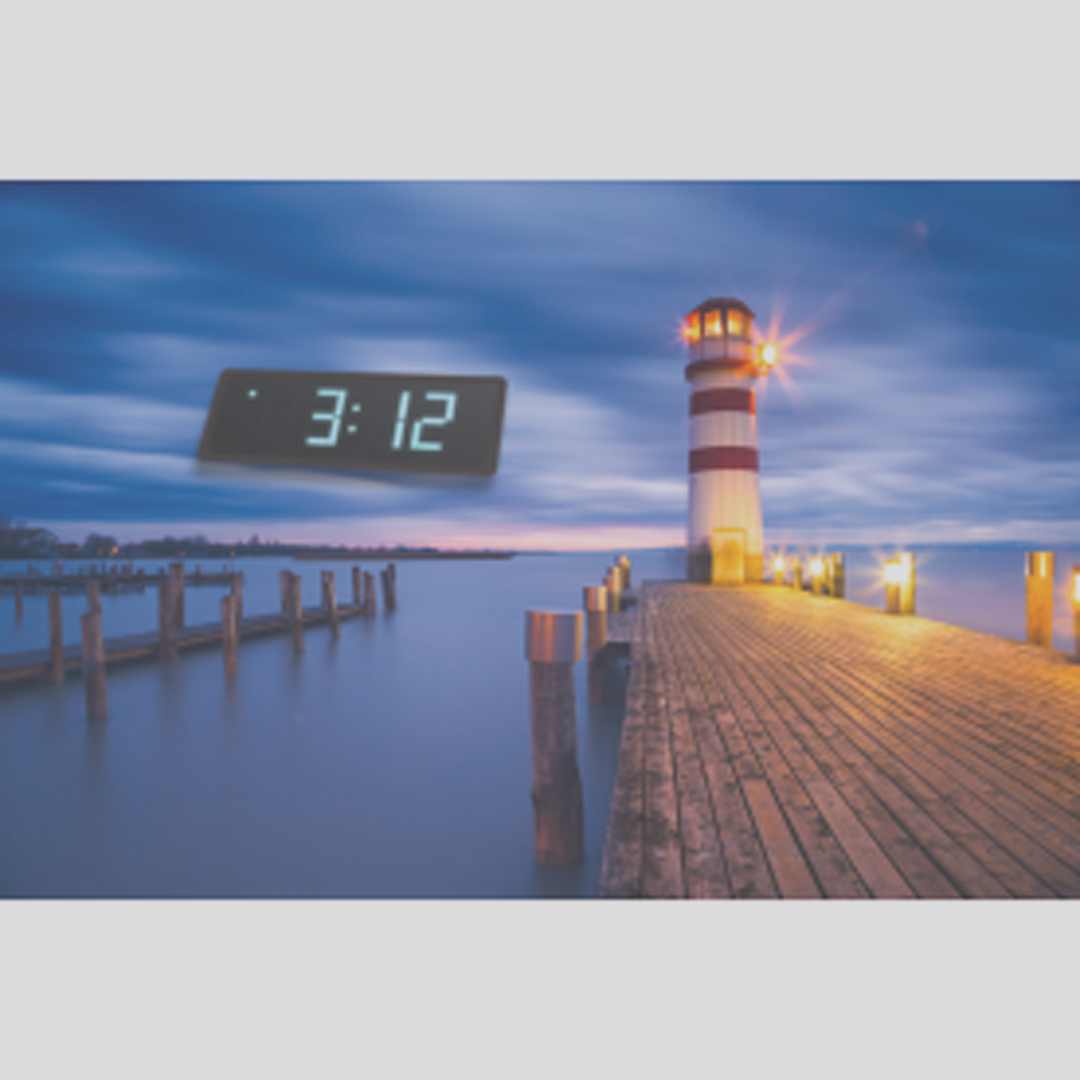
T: 3:12
